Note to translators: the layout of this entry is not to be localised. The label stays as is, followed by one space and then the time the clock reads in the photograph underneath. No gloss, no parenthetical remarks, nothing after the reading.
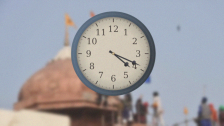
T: 4:19
